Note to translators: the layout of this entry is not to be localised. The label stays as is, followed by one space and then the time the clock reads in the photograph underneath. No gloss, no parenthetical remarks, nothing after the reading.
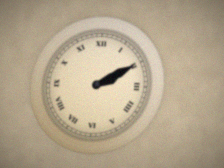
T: 2:10
